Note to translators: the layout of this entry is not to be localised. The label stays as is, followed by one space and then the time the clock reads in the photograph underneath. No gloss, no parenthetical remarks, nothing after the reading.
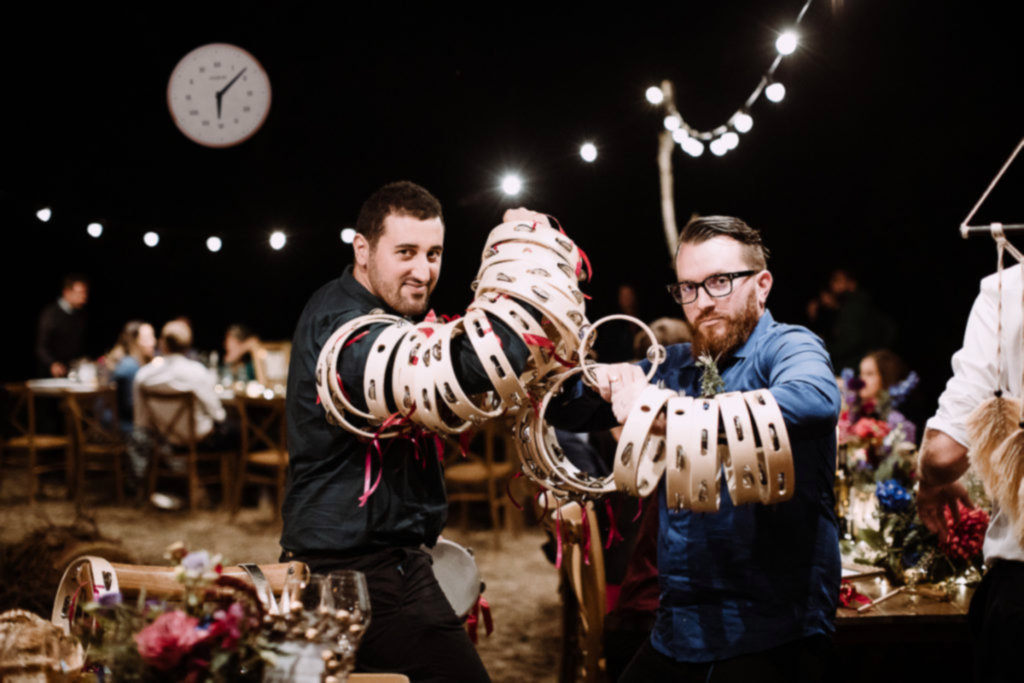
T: 6:08
